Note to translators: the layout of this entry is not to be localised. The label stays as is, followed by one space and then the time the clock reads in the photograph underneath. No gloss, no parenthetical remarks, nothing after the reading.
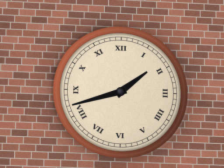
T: 1:42
